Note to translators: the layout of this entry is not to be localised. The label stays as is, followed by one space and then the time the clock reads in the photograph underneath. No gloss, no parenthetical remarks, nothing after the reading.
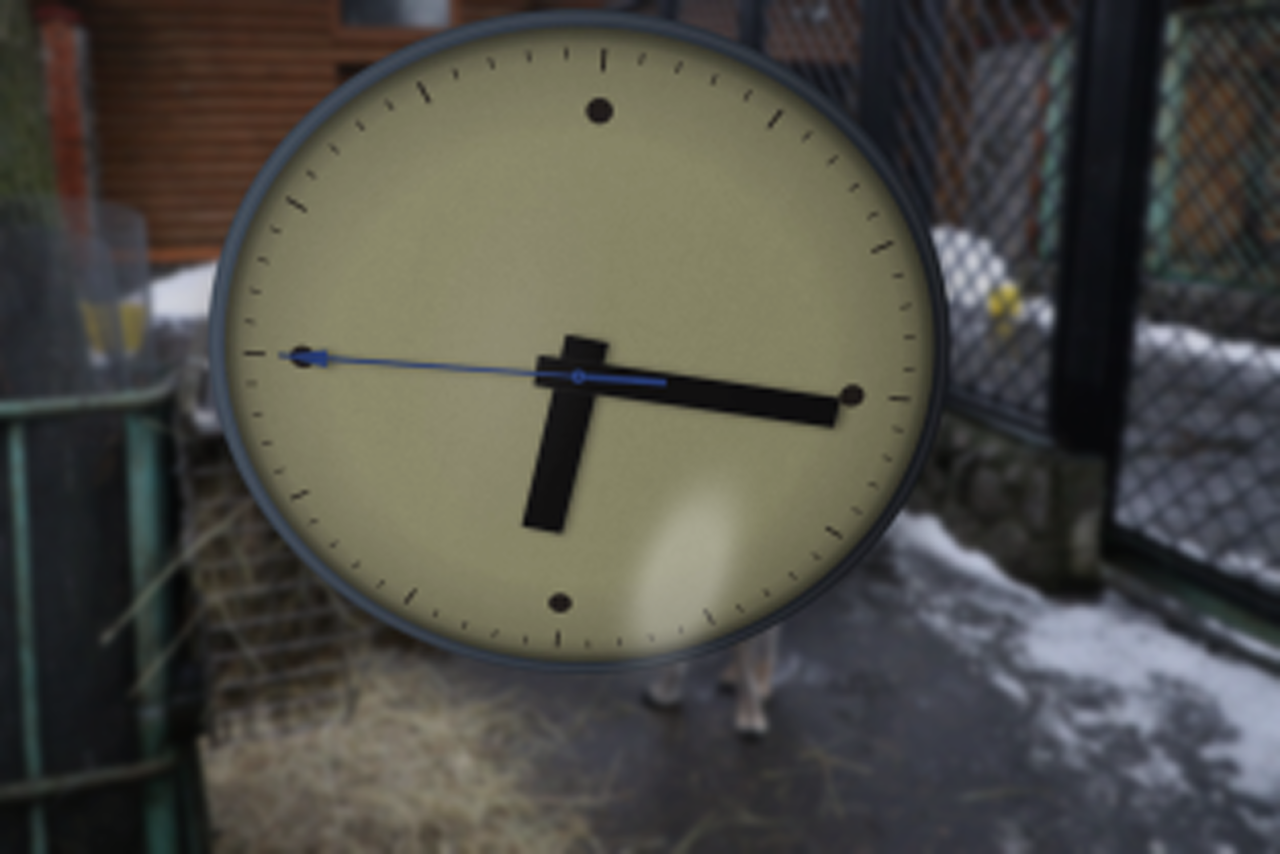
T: 6:15:45
